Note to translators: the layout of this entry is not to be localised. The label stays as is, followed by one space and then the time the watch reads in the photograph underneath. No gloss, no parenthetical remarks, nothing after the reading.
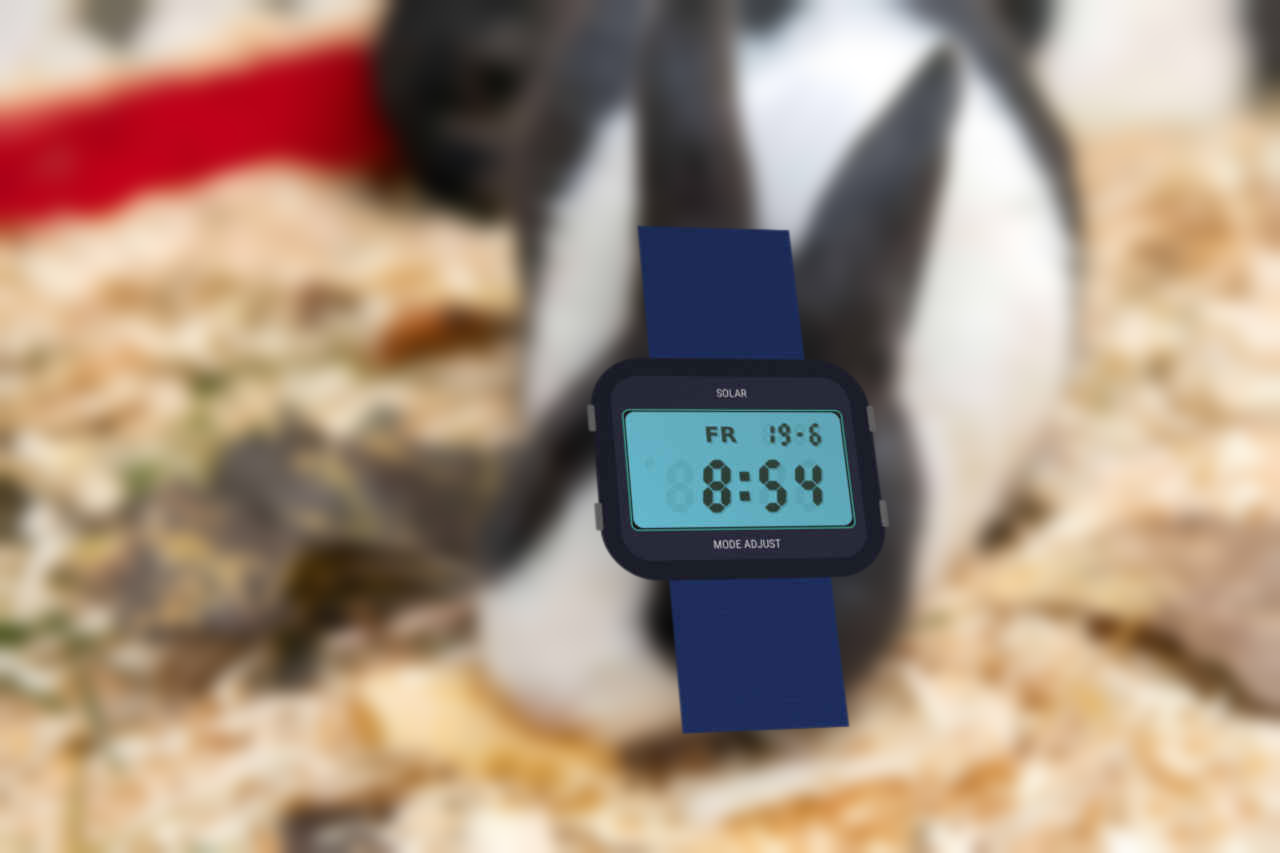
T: 8:54
